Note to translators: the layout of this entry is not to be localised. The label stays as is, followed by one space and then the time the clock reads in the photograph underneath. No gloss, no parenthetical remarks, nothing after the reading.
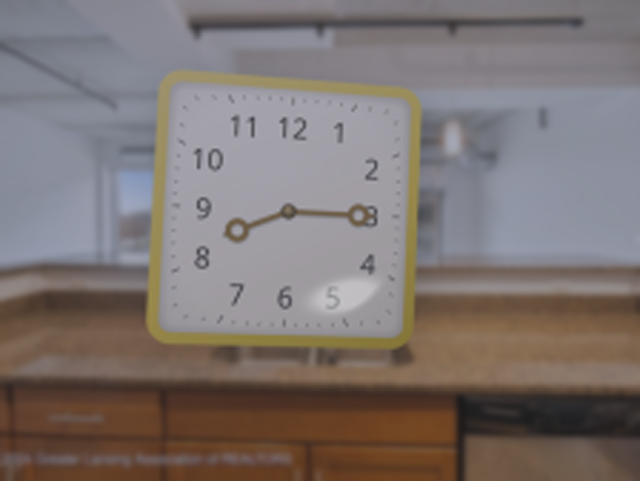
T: 8:15
